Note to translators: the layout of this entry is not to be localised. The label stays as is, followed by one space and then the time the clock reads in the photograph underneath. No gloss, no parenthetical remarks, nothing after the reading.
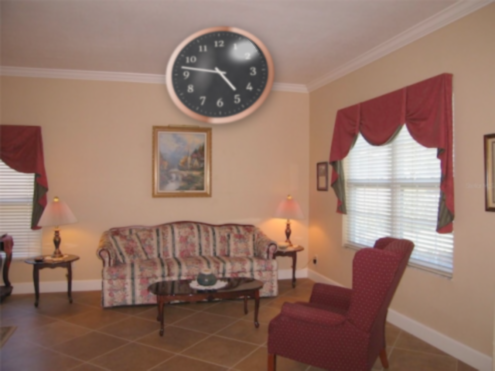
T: 4:47
